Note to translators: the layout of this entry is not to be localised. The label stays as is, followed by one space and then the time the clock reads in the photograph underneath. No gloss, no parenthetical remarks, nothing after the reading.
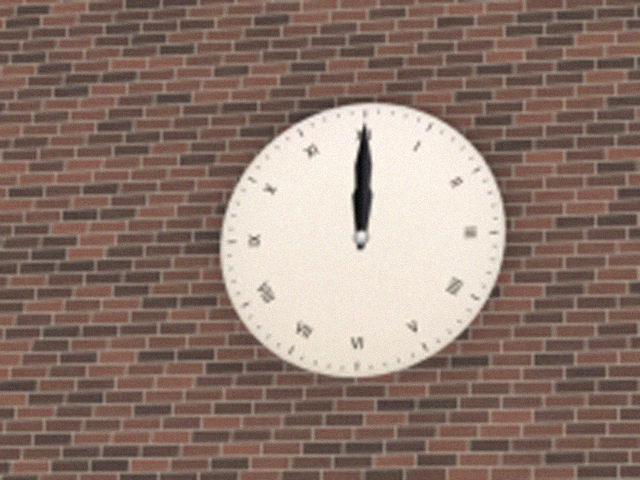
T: 12:00
